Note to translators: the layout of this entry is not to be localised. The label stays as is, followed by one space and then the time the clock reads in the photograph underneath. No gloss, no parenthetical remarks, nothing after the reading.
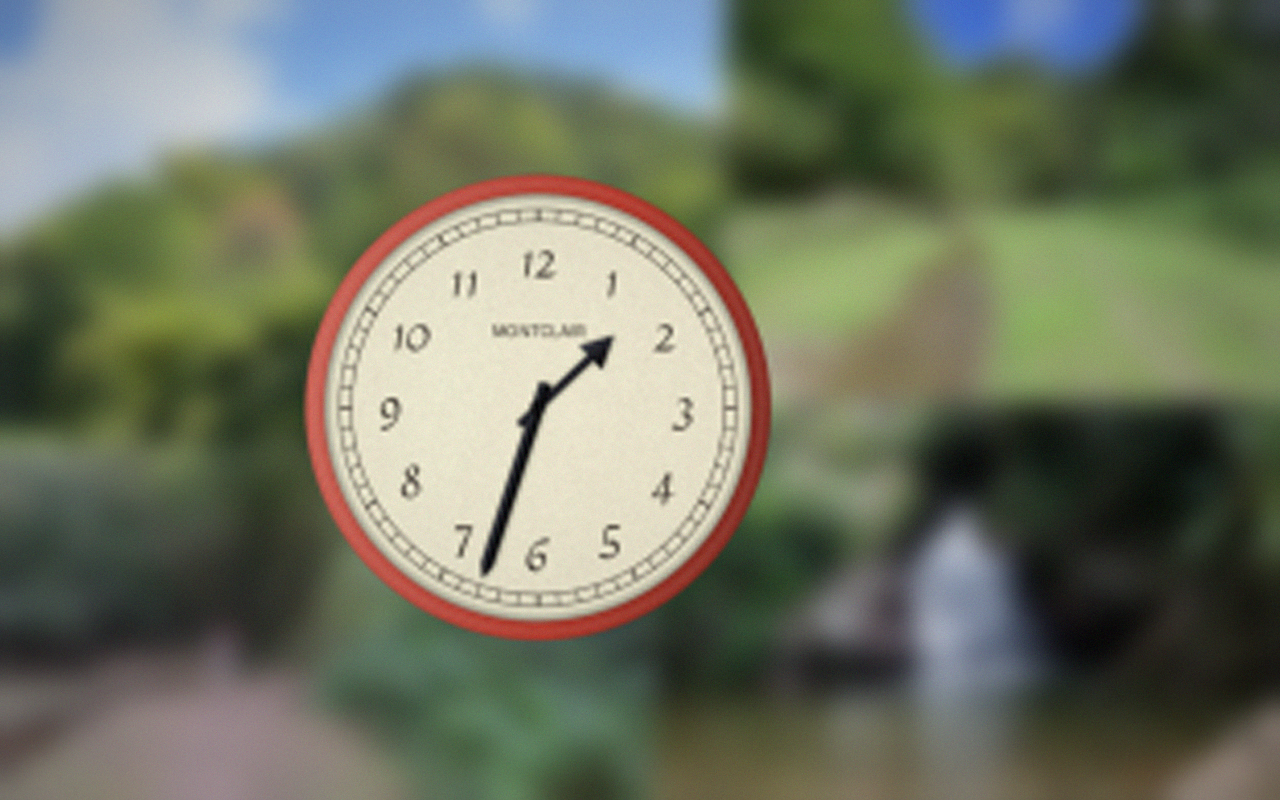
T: 1:33
